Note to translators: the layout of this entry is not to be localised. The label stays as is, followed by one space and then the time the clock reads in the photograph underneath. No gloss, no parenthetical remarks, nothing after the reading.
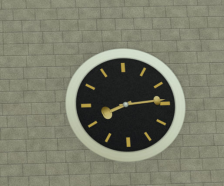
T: 8:14
